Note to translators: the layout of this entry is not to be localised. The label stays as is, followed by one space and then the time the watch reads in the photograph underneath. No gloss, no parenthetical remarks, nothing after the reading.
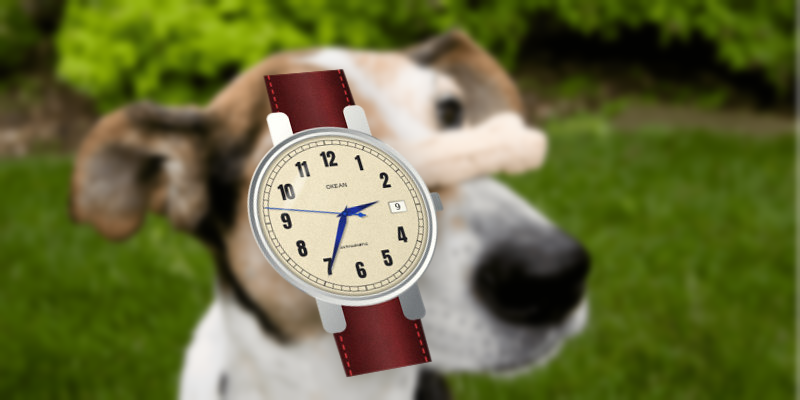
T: 2:34:47
